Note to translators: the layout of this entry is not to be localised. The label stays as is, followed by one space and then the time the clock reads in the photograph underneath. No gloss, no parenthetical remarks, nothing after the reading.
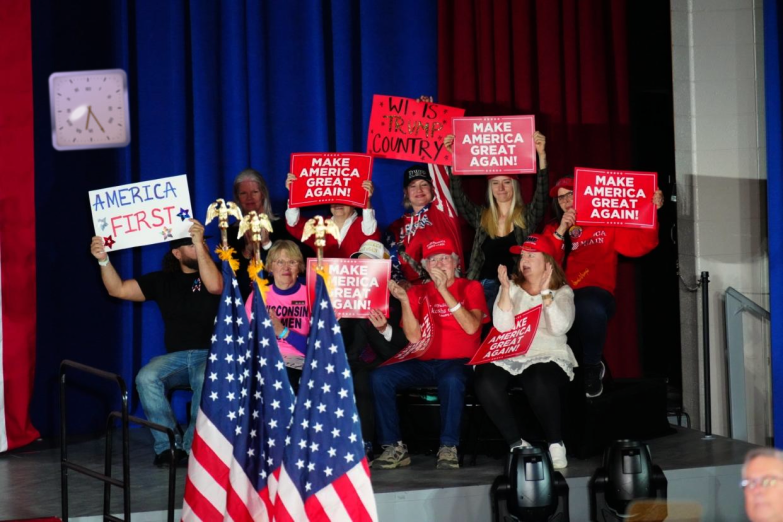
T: 6:25
